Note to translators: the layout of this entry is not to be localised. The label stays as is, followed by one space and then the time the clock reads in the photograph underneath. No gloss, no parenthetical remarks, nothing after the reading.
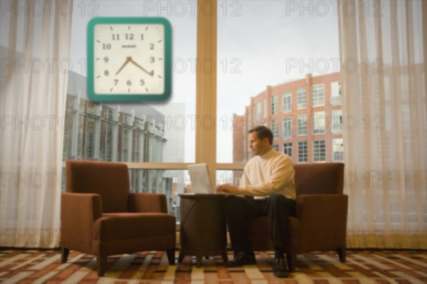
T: 7:21
